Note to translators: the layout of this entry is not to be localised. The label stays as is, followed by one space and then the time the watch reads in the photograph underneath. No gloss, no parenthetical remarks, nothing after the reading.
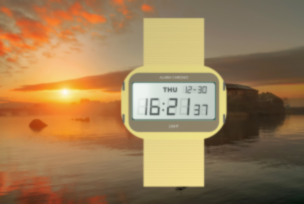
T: 16:21:37
